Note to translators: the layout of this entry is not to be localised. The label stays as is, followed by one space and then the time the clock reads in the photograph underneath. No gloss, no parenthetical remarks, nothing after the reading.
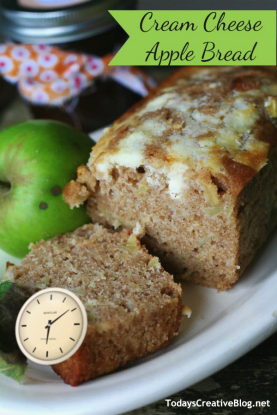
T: 6:09
